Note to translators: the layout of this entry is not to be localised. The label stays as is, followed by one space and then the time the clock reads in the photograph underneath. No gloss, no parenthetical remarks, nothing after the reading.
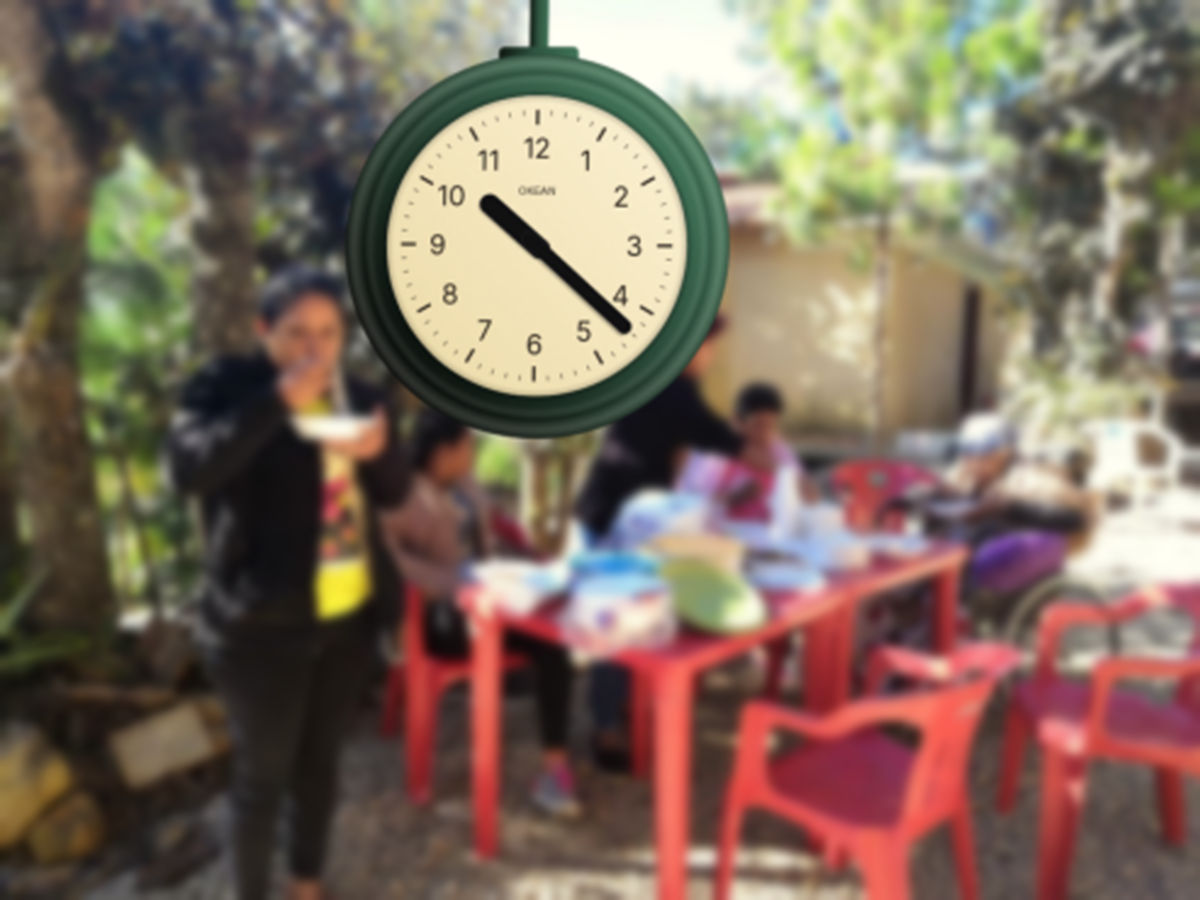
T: 10:22
